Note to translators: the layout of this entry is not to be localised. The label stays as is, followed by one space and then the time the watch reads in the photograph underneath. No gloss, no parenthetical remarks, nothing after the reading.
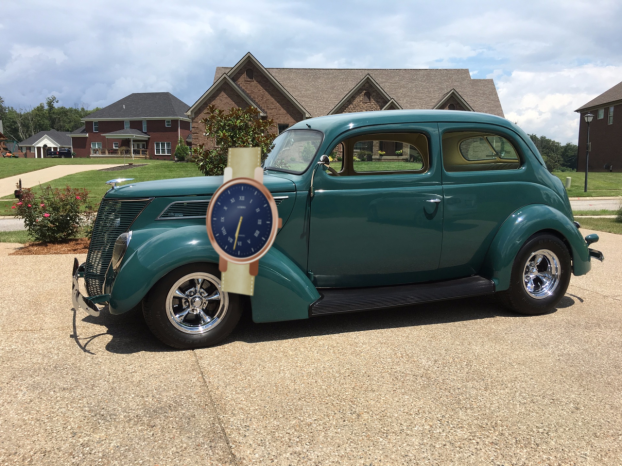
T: 6:32
